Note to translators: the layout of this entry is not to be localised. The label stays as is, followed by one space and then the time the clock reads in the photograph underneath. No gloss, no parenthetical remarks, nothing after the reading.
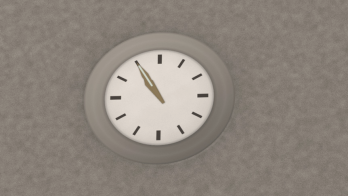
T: 10:55
